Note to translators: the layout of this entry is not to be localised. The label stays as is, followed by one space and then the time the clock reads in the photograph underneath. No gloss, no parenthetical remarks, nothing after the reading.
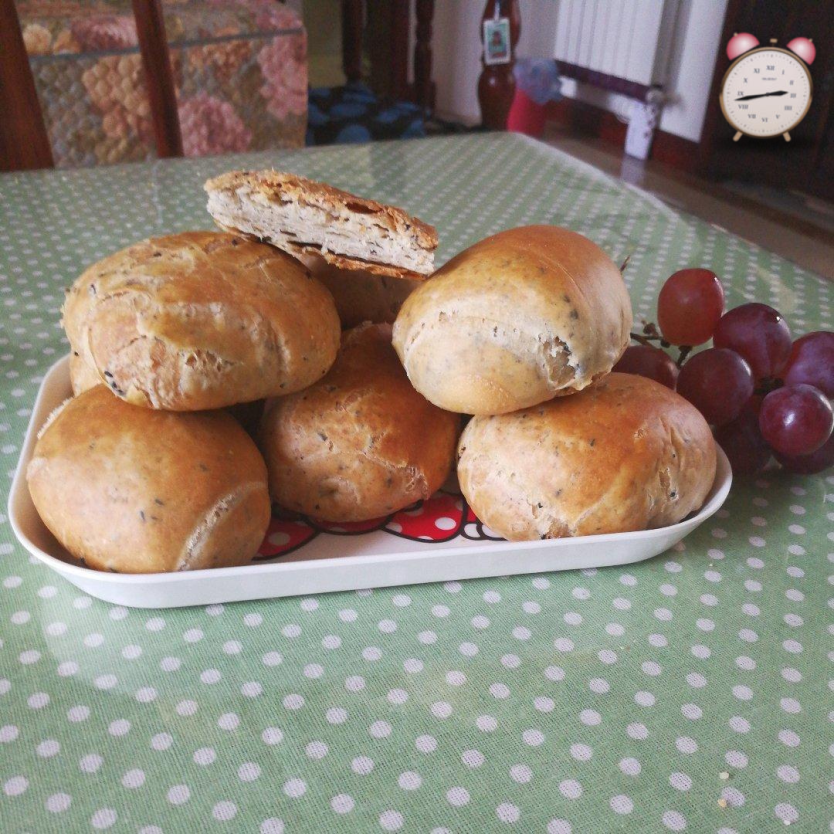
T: 2:43
